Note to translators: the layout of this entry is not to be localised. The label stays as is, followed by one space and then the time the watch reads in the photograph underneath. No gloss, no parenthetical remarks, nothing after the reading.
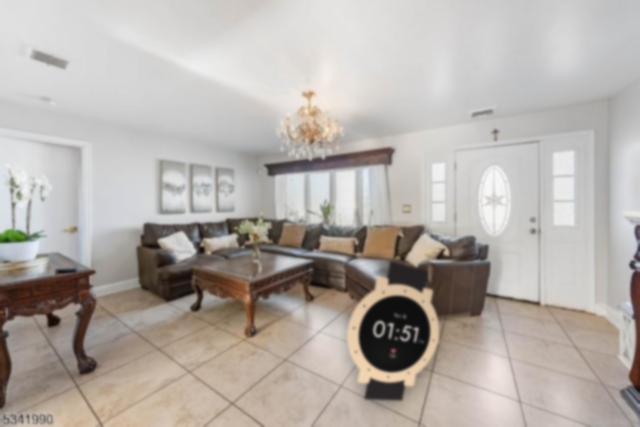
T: 1:51
